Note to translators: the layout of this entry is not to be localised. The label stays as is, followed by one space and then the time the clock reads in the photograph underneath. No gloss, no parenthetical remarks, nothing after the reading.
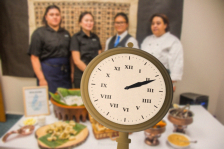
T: 2:11
